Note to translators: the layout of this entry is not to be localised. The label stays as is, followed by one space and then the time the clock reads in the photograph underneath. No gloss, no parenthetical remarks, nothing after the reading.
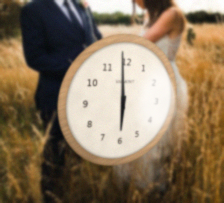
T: 5:59
